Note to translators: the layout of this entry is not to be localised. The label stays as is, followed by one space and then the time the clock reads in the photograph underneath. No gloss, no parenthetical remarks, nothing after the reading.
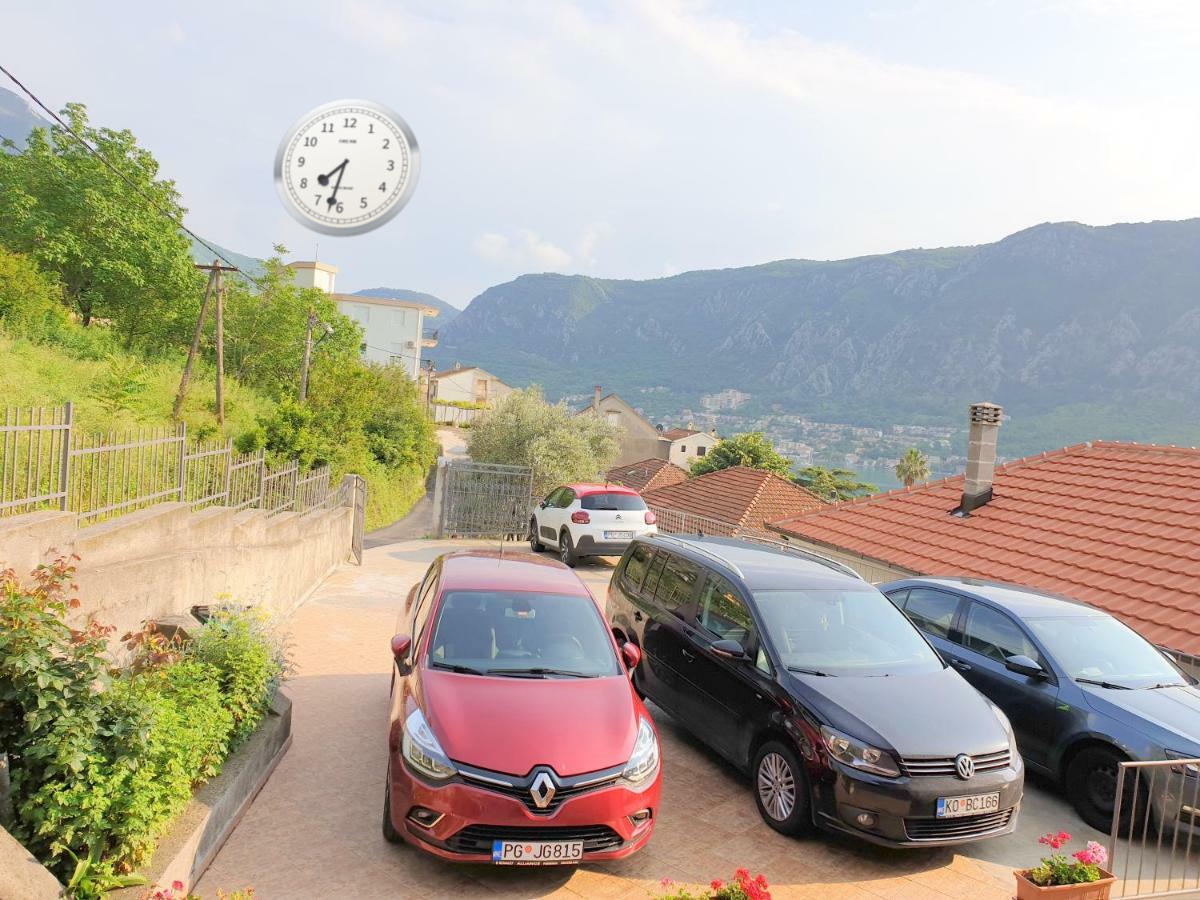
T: 7:32
